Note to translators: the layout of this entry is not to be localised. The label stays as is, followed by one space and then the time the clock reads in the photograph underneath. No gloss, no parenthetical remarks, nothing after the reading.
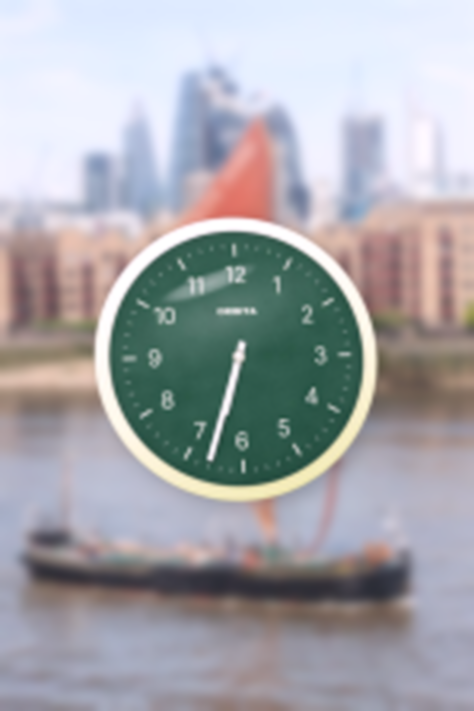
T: 6:33
